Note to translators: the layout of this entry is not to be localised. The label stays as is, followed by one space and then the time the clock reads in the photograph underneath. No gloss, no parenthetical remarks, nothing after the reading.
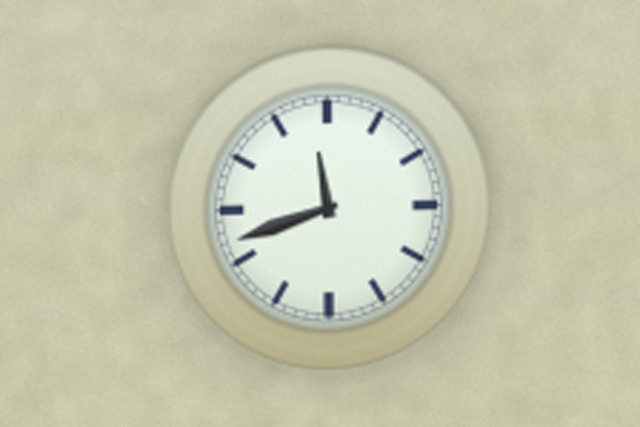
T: 11:42
